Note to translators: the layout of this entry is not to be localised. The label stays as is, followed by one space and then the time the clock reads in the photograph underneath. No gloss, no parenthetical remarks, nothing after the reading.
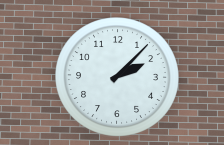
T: 2:07
